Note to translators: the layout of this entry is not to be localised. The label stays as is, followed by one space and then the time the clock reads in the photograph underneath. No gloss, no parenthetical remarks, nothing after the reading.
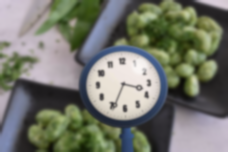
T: 3:34
